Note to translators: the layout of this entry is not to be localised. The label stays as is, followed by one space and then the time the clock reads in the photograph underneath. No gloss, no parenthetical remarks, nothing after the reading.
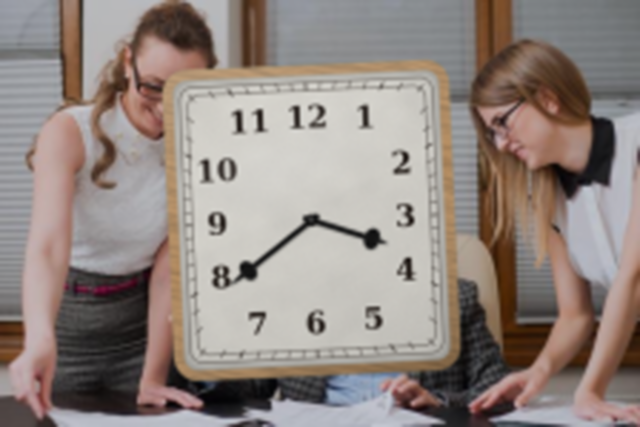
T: 3:39
